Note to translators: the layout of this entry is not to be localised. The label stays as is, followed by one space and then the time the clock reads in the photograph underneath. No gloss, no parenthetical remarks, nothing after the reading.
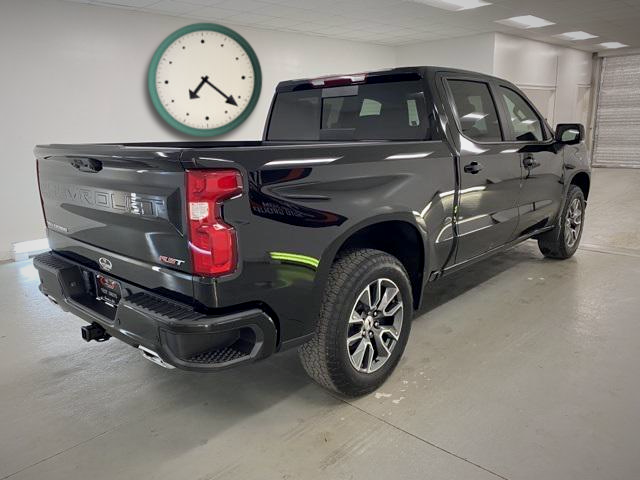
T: 7:22
